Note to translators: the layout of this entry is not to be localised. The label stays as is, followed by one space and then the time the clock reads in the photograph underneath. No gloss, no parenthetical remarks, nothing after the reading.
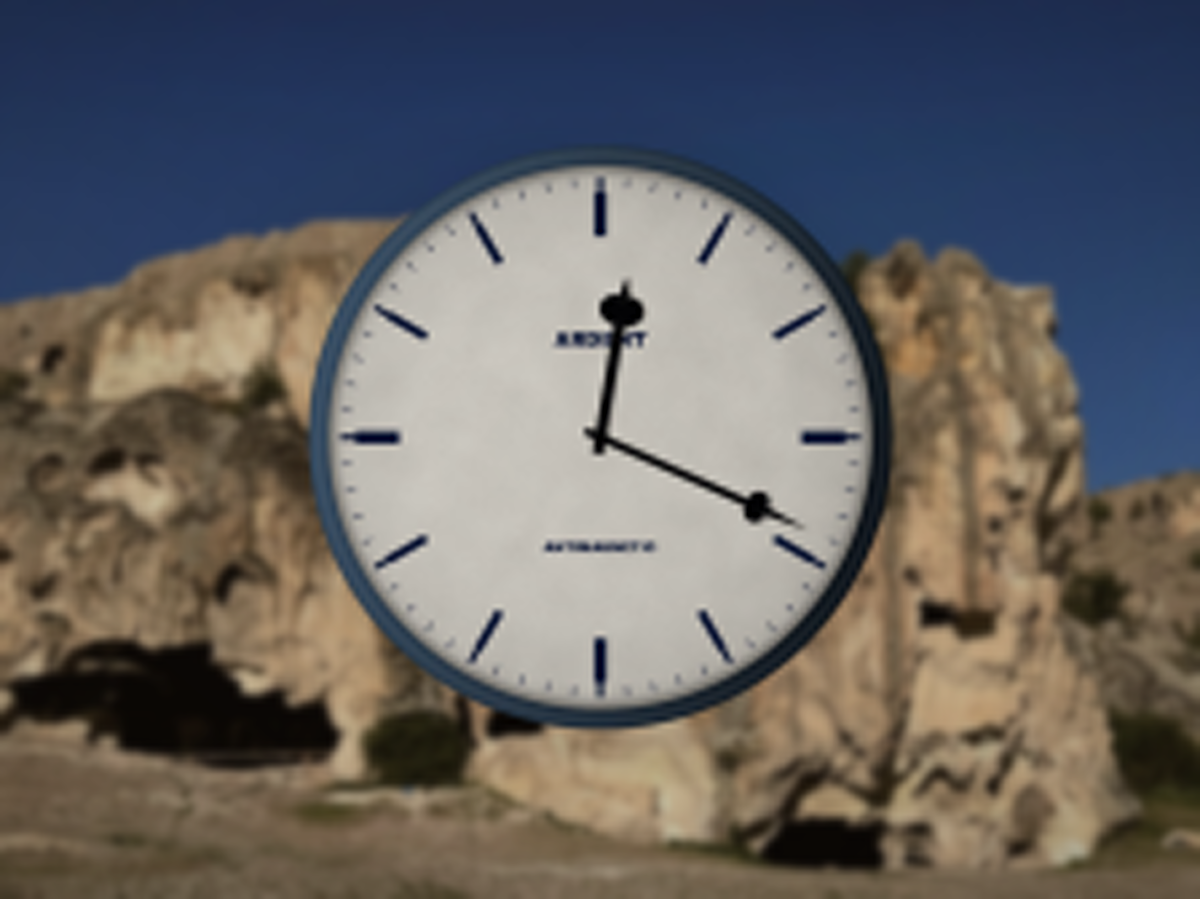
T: 12:19
